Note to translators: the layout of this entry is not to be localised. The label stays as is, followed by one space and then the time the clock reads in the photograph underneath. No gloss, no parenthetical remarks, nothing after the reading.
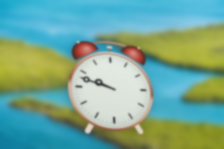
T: 9:48
